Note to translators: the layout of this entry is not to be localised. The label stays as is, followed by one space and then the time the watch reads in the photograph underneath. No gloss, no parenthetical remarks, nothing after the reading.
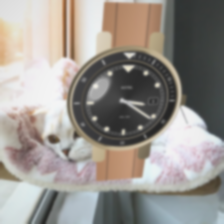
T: 3:21
